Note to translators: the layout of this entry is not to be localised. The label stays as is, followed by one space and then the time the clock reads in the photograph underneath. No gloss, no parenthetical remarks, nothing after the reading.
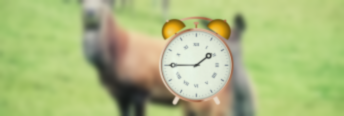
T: 1:45
